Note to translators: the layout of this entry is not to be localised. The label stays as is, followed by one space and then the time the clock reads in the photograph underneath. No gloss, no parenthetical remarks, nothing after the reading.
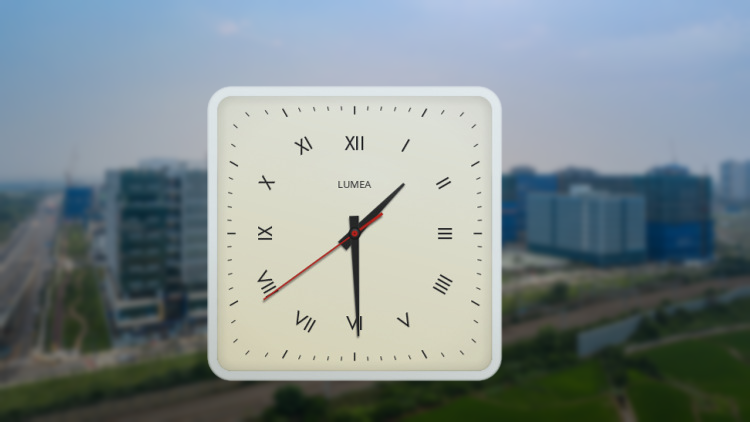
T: 1:29:39
